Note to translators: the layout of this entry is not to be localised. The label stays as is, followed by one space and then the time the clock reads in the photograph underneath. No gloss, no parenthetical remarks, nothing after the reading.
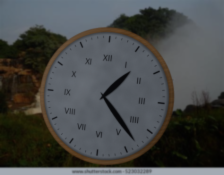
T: 1:23
